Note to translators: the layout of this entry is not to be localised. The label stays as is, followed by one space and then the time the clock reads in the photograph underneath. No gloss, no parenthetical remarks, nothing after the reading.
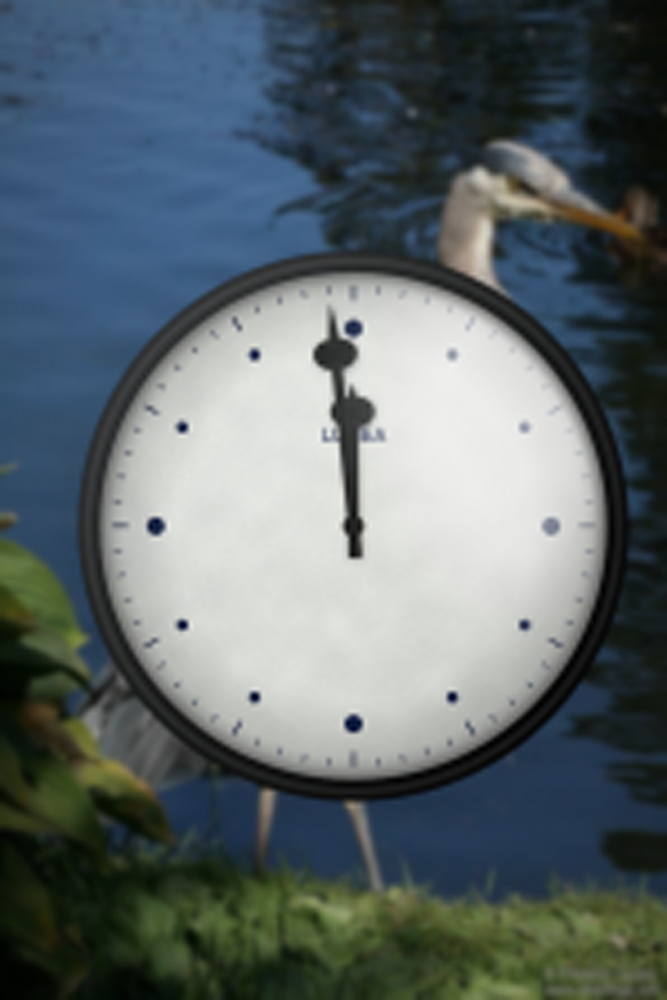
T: 11:59
